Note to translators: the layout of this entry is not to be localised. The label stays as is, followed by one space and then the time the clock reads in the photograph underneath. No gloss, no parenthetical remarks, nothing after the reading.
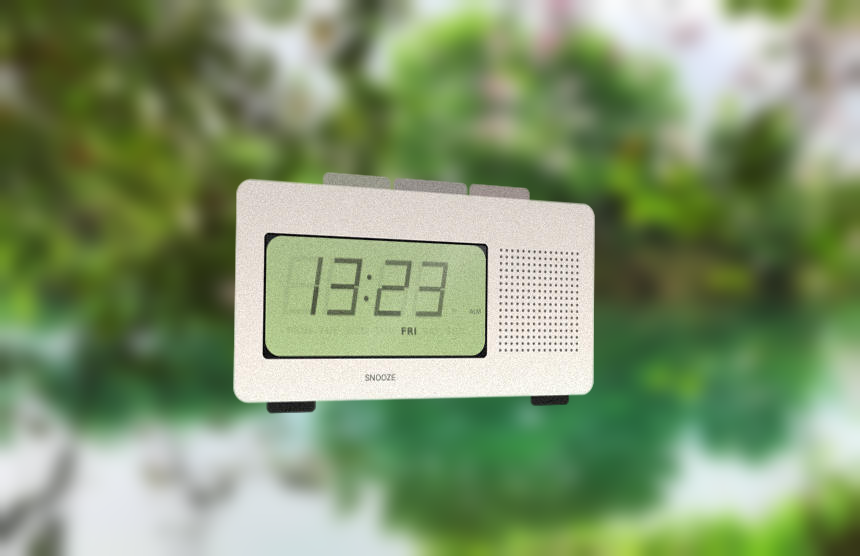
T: 13:23
